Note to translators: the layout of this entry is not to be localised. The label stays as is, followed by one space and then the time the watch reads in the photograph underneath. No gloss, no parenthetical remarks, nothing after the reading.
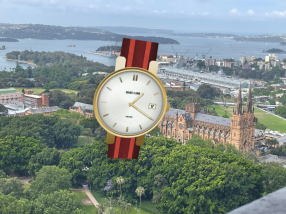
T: 1:20
